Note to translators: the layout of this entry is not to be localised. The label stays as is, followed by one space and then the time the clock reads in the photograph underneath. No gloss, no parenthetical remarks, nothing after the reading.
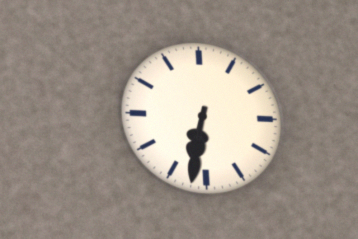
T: 6:32
